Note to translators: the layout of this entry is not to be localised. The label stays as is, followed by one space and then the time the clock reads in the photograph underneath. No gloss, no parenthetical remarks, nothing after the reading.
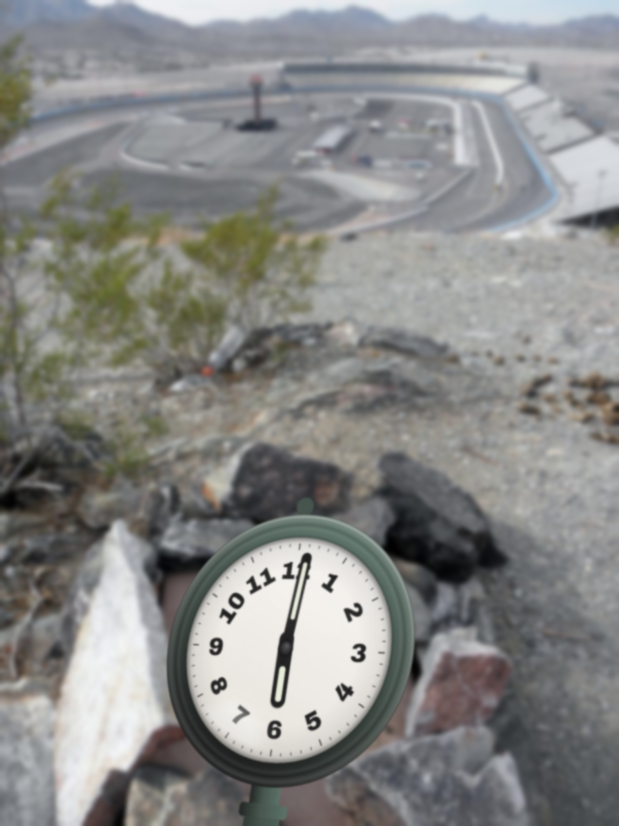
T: 6:01
